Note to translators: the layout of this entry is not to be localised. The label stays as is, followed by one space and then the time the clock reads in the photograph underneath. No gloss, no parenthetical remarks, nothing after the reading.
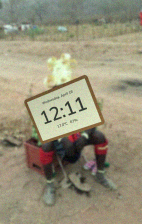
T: 12:11
